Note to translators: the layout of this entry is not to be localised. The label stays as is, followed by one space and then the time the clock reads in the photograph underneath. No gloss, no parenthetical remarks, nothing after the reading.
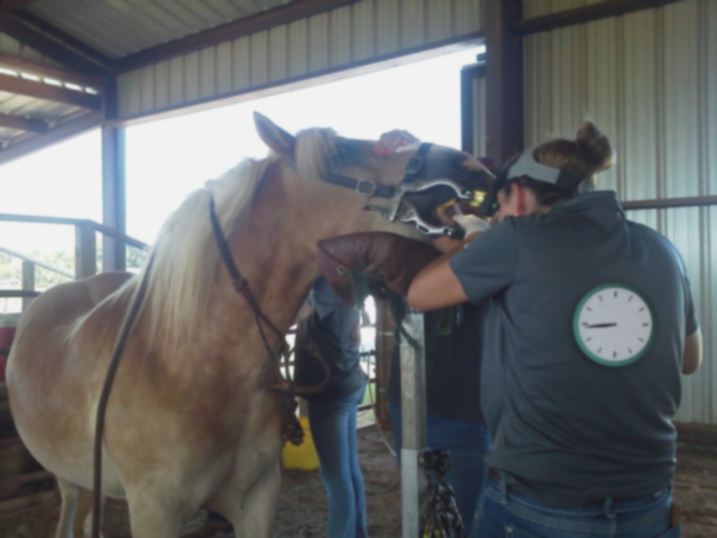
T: 8:44
